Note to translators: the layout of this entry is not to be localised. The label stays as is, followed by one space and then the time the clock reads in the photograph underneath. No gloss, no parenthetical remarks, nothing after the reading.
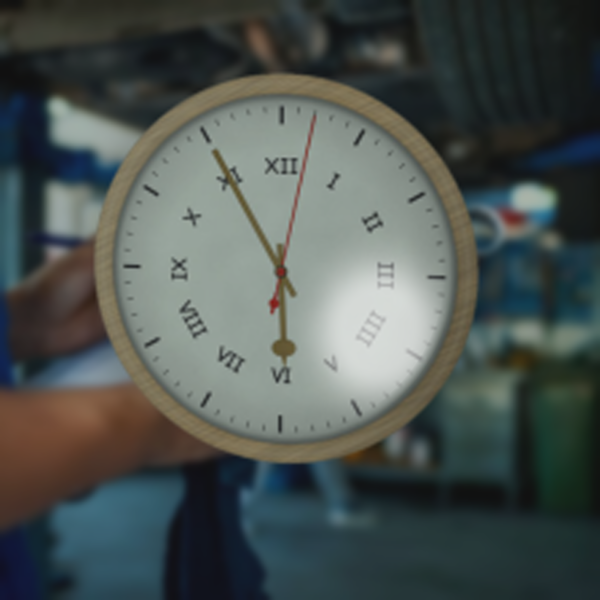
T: 5:55:02
